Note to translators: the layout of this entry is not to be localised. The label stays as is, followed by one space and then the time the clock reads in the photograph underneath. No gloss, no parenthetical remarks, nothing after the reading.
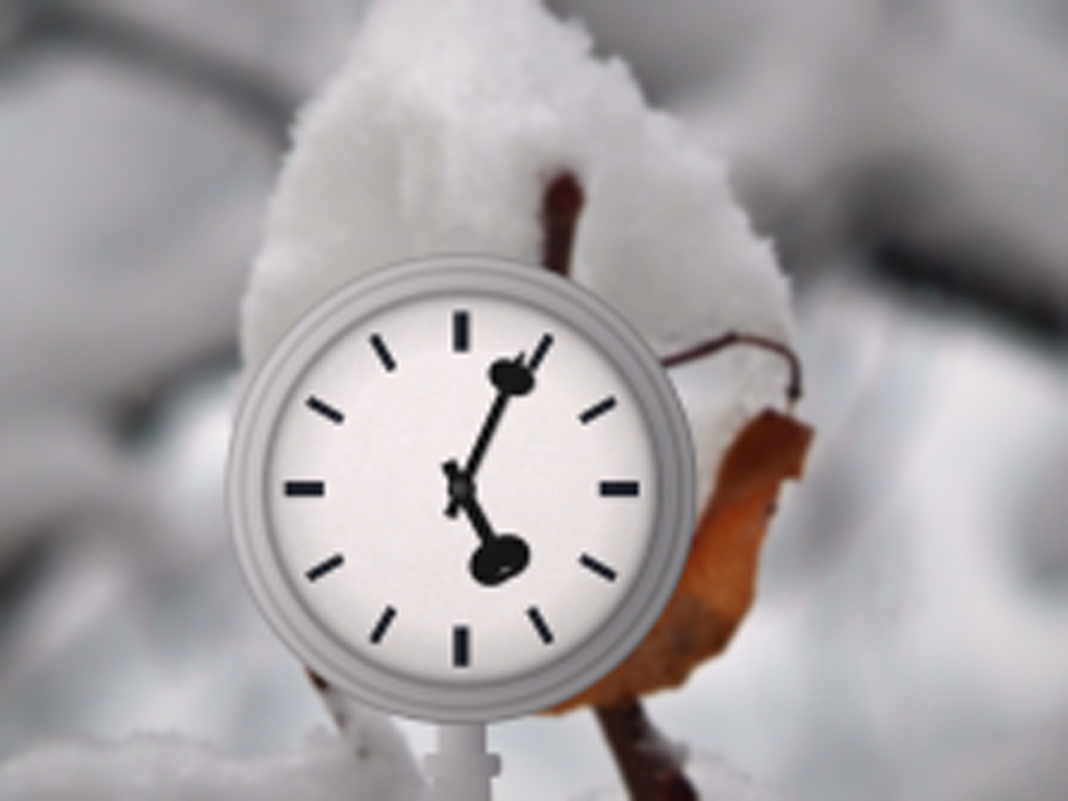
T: 5:04
